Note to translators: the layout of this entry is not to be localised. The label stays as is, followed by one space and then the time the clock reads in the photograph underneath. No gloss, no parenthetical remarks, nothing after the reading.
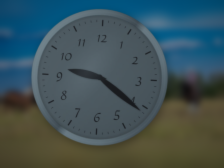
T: 9:21
